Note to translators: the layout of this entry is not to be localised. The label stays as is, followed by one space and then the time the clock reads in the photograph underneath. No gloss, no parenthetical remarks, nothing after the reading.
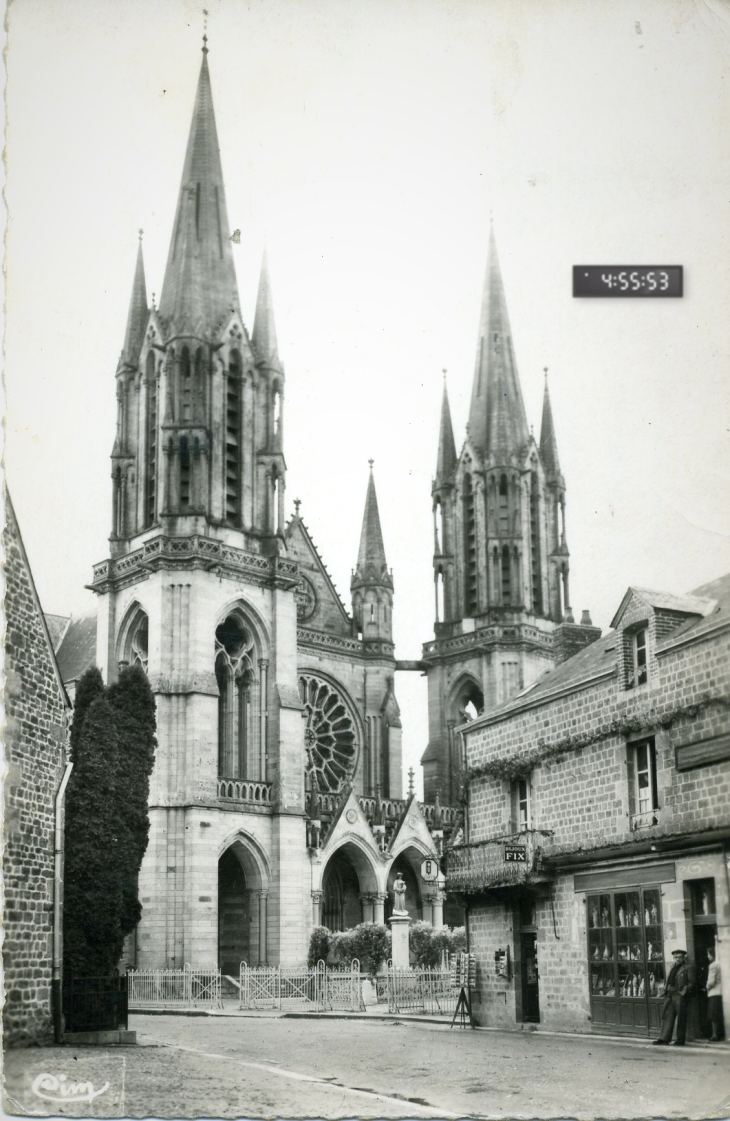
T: 4:55:53
